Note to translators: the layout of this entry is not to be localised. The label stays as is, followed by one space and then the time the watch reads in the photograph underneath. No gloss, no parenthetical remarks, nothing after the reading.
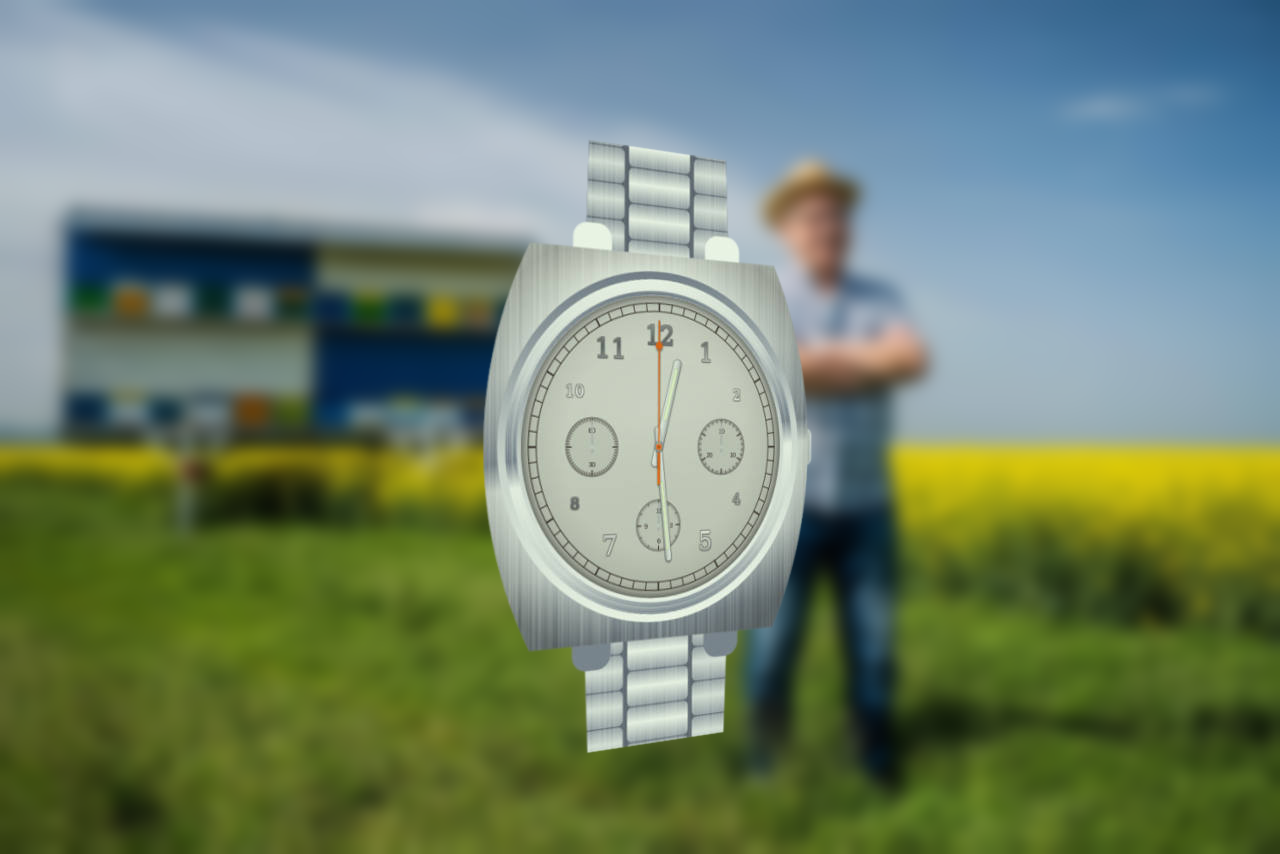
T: 12:29
